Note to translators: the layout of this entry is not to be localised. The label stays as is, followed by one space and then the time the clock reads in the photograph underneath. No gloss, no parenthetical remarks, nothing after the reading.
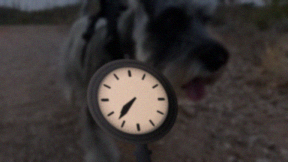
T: 7:37
